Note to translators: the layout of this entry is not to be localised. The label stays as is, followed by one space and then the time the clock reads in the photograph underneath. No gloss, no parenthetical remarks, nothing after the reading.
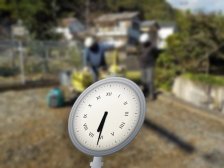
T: 6:31
